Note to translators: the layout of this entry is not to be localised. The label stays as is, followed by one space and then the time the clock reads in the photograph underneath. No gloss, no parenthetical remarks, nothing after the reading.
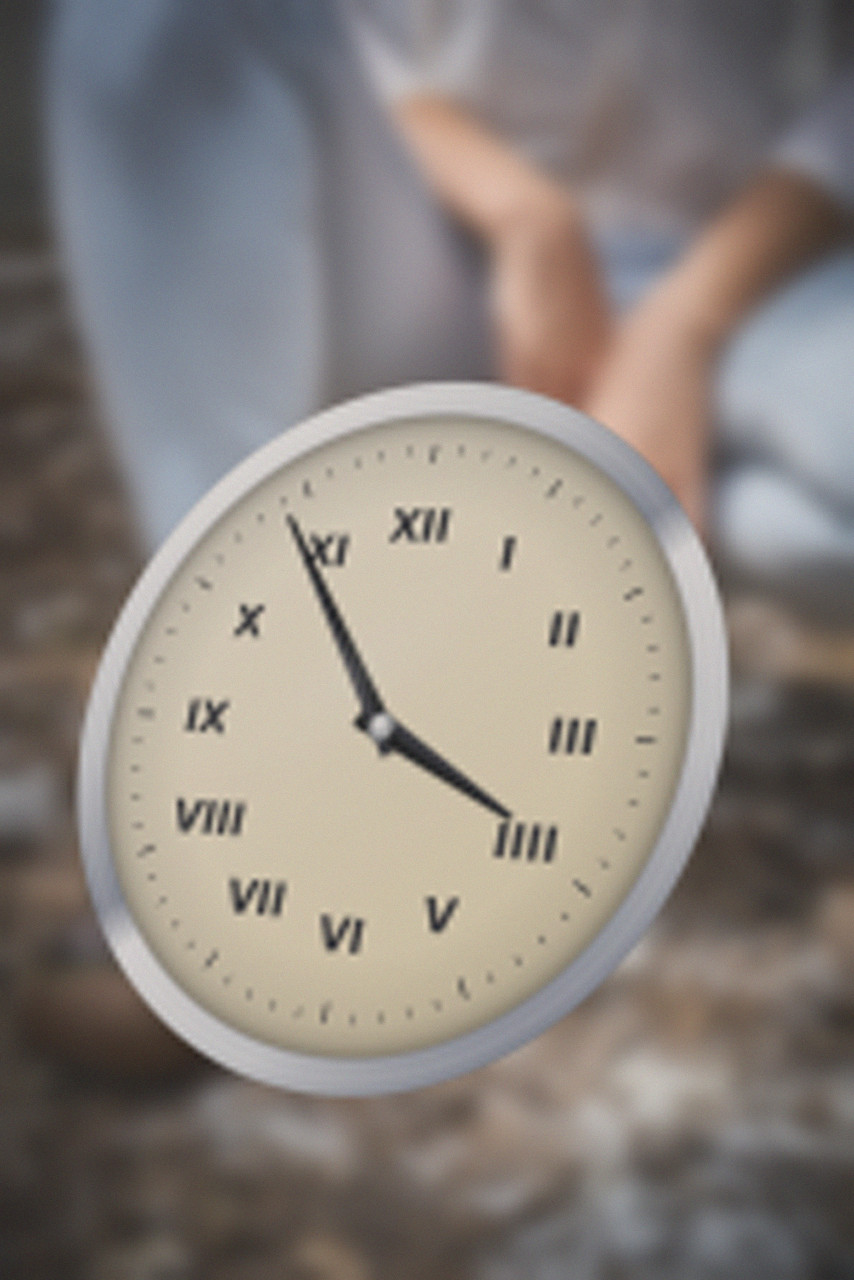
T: 3:54
